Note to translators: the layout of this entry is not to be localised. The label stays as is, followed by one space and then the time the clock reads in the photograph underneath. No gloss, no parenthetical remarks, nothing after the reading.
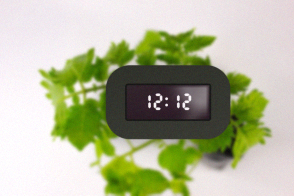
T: 12:12
